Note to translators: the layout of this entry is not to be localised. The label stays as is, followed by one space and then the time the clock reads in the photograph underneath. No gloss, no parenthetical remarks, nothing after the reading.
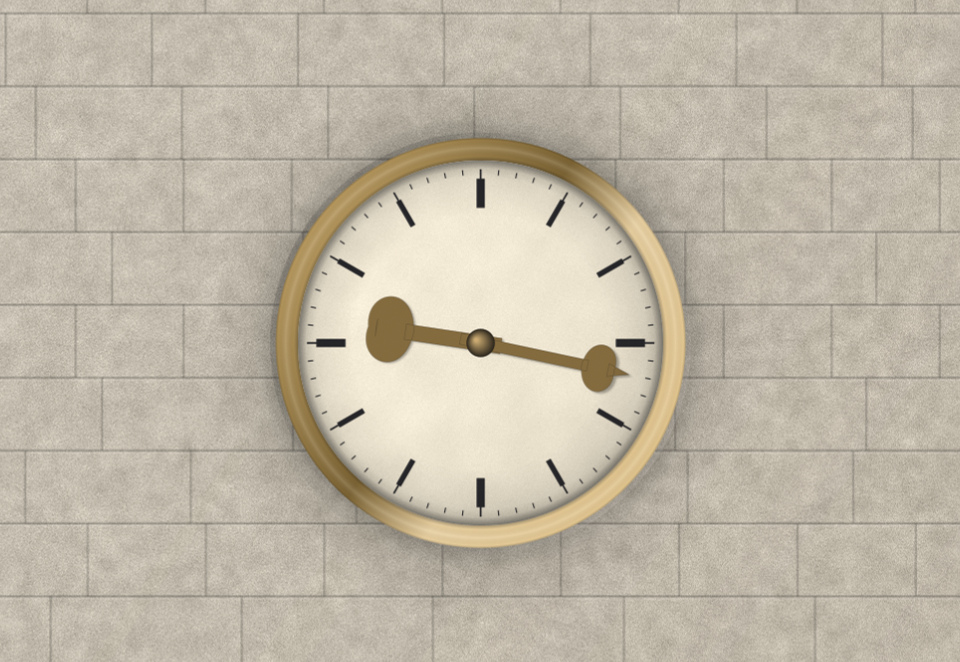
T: 9:17
